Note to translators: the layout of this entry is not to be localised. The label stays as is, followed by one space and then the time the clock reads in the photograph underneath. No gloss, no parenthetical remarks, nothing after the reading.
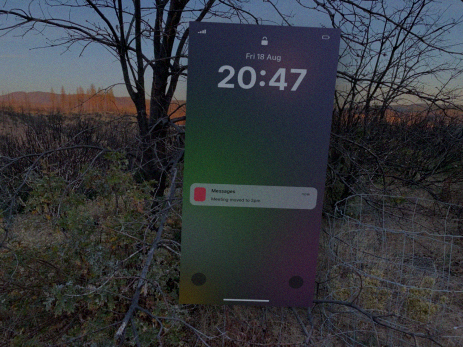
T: 20:47
